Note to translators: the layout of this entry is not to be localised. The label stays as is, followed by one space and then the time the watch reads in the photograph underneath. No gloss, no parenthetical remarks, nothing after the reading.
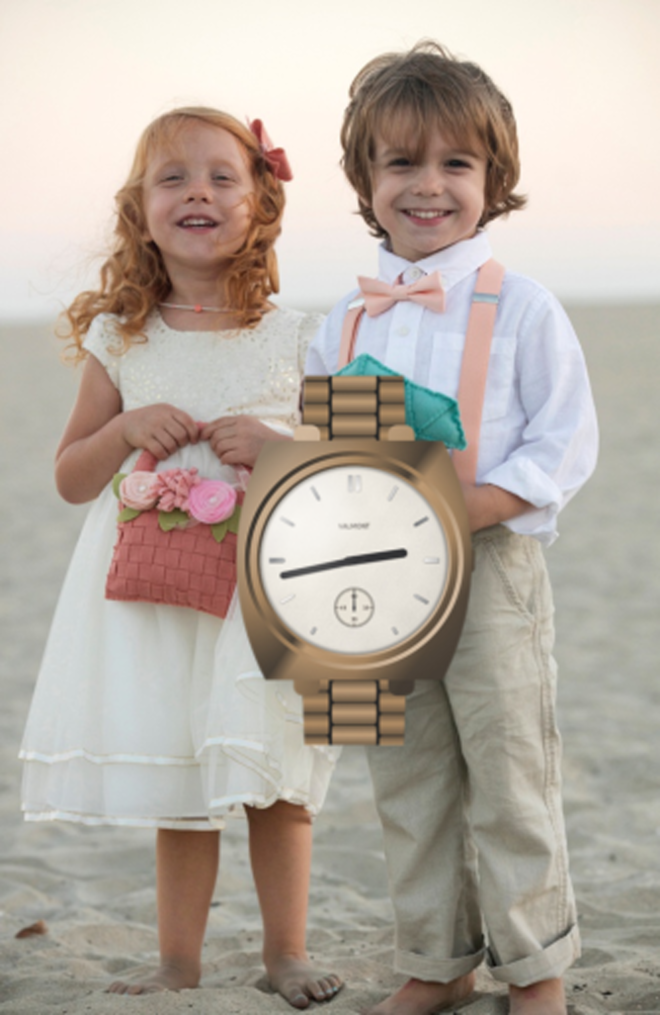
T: 2:43
